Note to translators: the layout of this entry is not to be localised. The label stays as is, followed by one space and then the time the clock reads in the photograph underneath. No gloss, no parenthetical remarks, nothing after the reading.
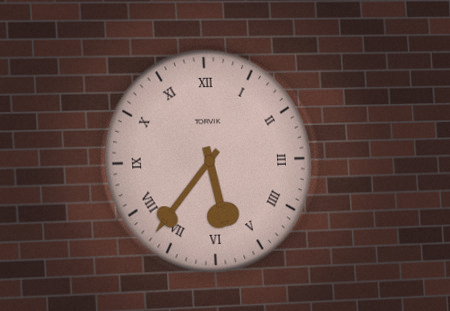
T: 5:37
